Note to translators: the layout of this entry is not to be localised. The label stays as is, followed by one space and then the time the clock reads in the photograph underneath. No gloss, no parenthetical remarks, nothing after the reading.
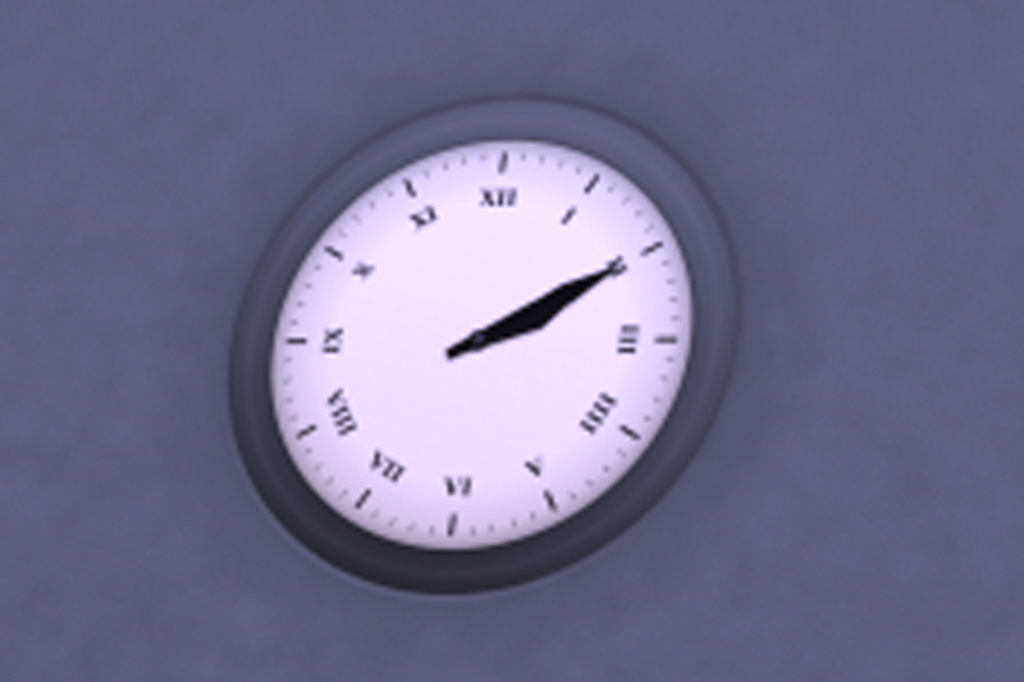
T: 2:10
